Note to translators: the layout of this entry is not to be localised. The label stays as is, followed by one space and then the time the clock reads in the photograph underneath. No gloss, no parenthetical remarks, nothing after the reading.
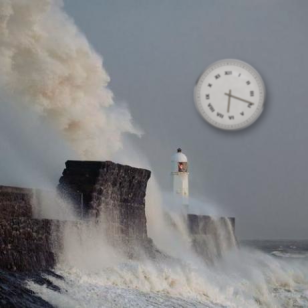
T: 6:19
